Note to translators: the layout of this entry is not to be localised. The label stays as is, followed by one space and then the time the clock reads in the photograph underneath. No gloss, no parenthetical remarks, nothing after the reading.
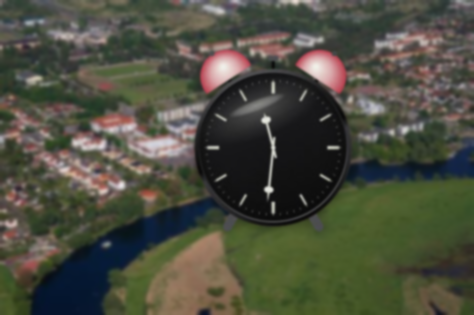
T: 11:31
